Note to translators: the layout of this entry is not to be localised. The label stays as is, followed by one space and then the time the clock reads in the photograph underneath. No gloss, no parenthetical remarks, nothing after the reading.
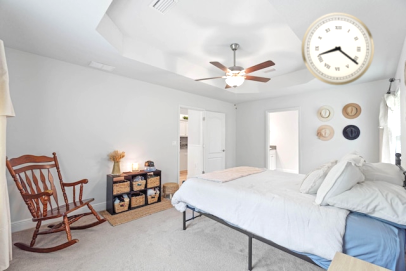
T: 8:21
